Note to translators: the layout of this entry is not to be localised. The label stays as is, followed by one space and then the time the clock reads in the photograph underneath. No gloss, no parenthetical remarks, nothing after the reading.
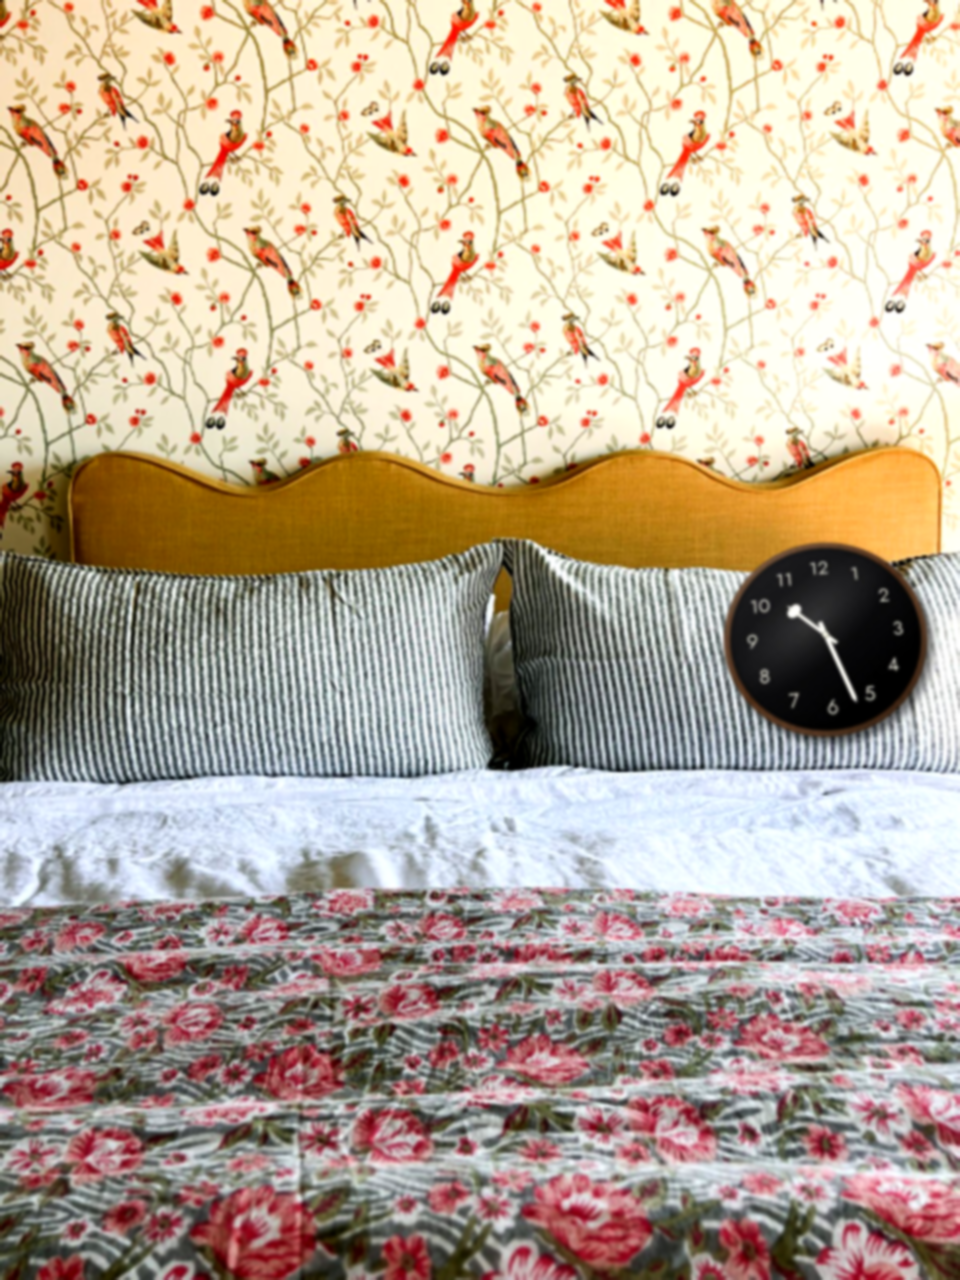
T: 10:27
